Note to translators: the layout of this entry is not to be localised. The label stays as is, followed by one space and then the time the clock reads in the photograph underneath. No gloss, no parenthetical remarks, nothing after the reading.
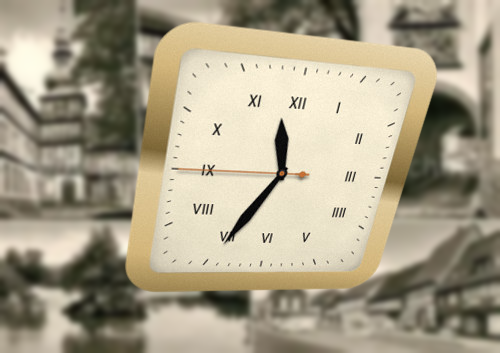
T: 11:34:45
